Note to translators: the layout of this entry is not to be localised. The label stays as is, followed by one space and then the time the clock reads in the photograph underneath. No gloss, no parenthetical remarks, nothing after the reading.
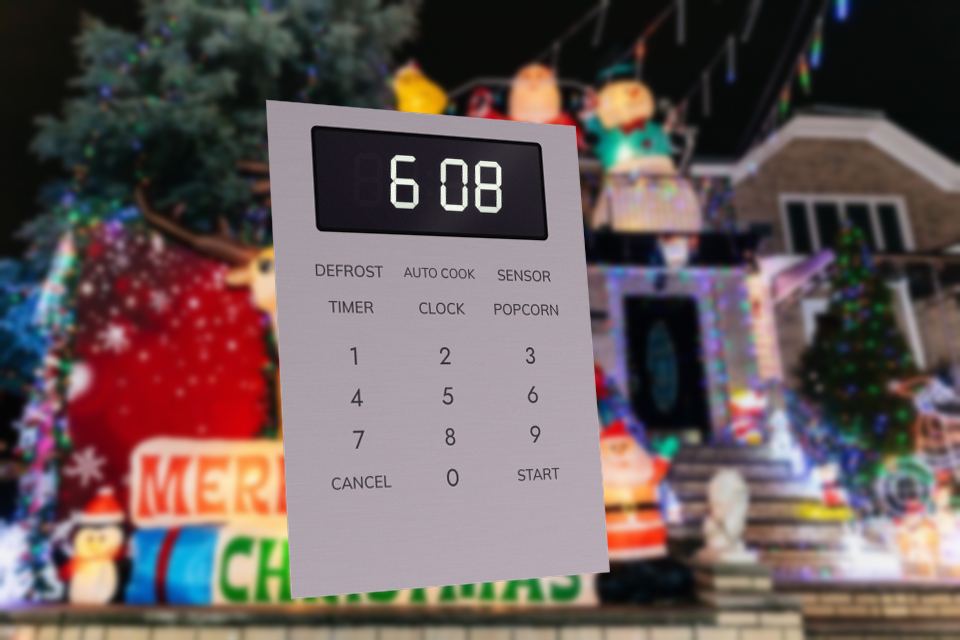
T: 6:08
